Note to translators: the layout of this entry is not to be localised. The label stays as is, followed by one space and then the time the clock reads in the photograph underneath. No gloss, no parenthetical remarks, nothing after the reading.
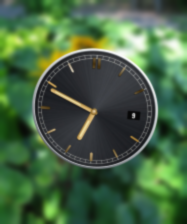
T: 6:49
